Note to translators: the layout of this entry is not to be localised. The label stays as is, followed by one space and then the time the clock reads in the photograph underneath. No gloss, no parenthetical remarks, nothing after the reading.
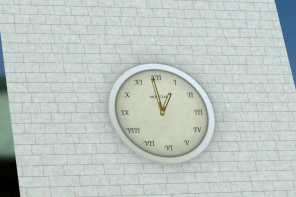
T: 12:59
